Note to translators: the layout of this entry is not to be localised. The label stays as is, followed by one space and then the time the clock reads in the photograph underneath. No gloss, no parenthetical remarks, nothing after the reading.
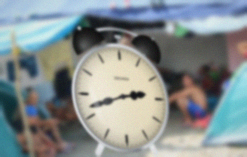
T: 2:42
